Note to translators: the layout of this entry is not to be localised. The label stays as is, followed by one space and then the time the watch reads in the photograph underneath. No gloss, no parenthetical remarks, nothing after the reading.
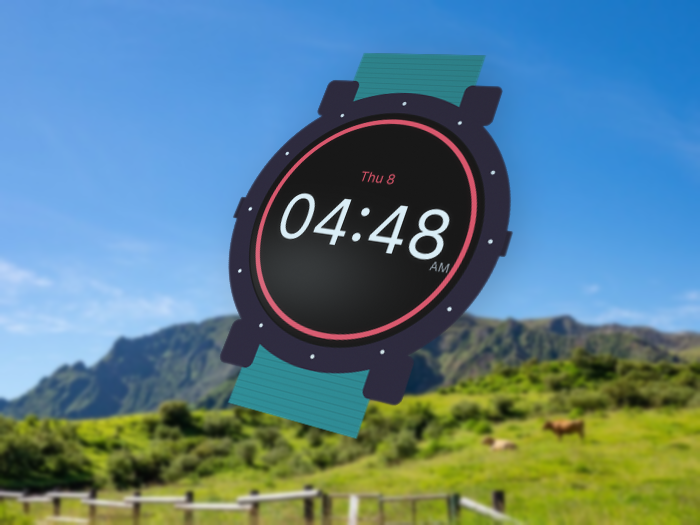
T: 4:48
